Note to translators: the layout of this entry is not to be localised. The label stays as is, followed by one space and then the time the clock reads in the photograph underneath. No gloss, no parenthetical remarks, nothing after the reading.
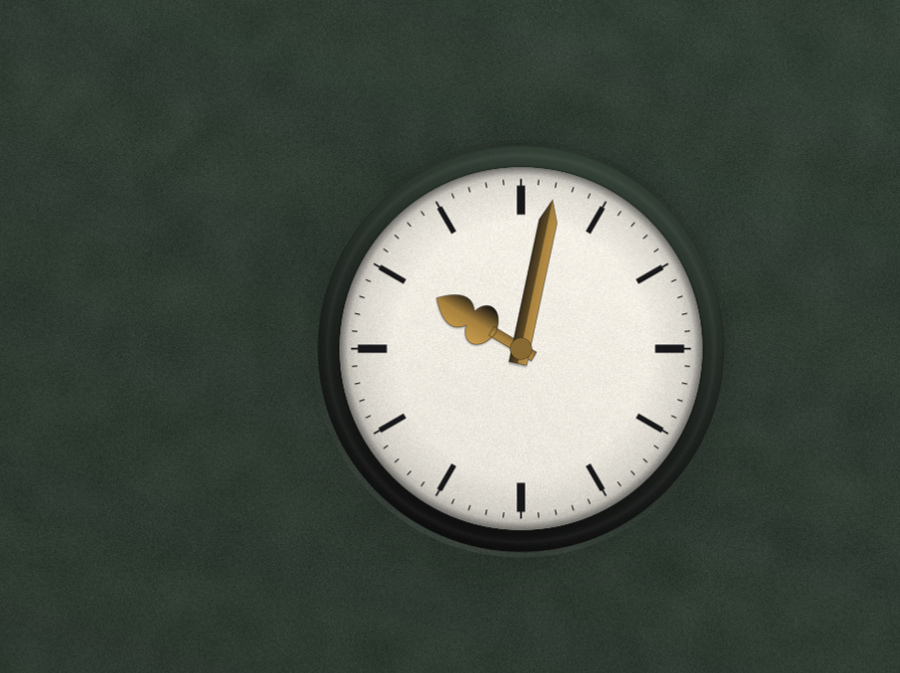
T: 10:02
